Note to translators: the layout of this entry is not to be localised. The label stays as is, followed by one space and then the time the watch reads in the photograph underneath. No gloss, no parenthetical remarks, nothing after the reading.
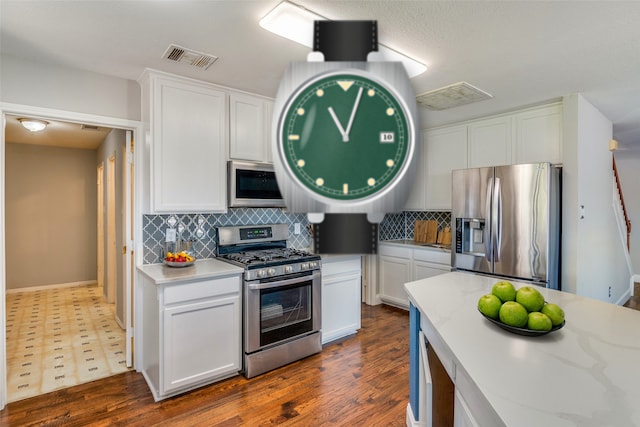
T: 11:03
